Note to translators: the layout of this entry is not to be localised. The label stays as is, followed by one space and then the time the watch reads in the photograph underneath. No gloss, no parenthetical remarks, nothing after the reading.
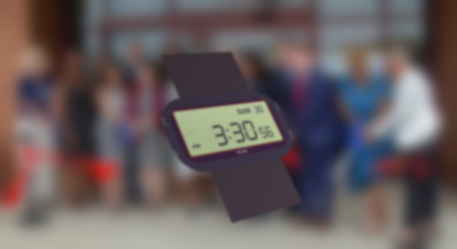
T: 3:30
